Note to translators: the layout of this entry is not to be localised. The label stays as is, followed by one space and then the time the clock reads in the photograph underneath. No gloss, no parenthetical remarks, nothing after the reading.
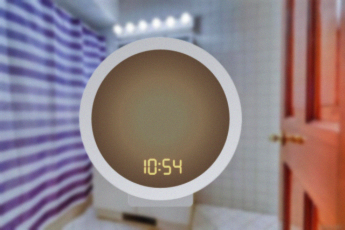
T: 10:54
